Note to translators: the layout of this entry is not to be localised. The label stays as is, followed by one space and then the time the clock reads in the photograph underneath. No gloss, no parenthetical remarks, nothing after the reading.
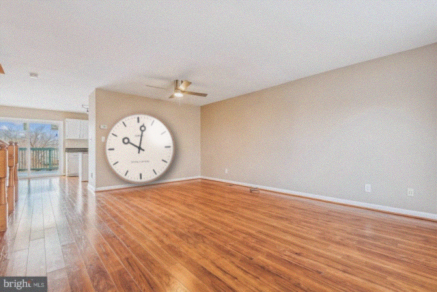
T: 10:02
